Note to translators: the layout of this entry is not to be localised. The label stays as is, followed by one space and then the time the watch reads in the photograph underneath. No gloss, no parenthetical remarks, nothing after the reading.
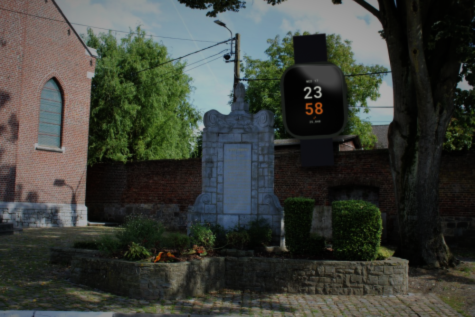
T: 23:58
